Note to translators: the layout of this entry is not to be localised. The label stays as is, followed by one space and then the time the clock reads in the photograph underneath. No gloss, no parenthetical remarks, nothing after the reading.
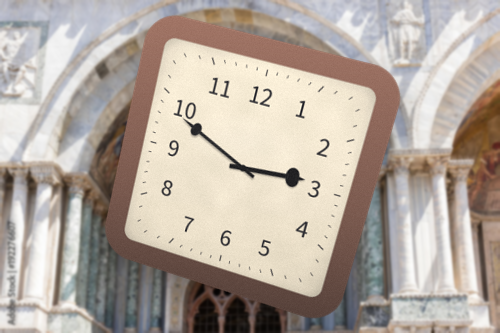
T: 2:49
